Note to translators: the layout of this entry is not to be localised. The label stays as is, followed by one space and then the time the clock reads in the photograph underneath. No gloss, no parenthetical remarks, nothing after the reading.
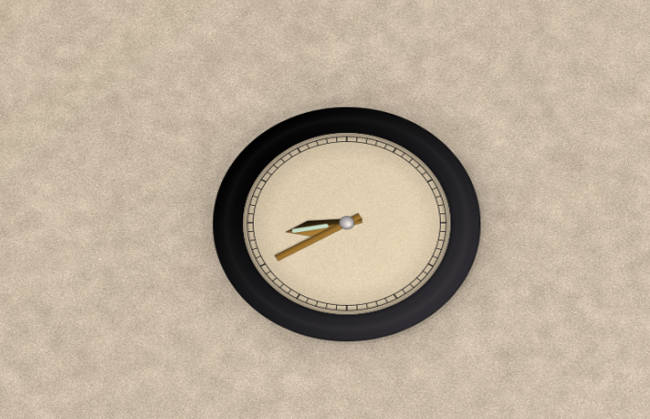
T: 8:40
